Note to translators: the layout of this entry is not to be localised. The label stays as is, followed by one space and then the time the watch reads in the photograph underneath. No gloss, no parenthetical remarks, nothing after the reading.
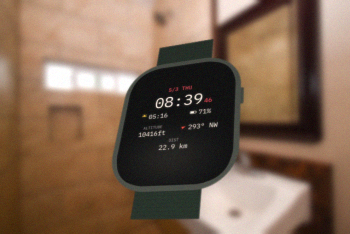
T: 8:39
